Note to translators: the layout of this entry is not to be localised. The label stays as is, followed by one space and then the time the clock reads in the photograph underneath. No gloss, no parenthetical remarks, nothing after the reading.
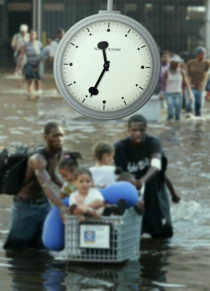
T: 11:34
